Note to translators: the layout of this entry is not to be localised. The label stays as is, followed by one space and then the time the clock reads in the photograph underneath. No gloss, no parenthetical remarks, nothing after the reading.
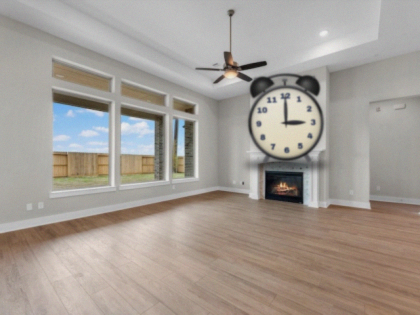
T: 3:00
